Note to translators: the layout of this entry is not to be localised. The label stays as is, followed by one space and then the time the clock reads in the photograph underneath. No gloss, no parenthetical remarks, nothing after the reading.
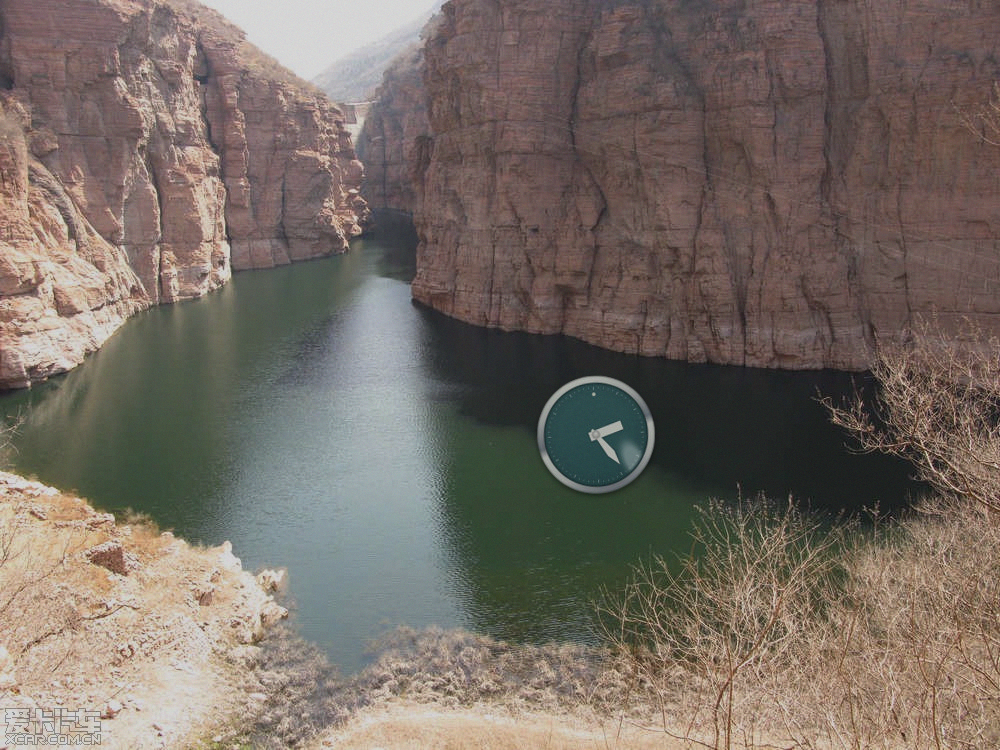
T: 2:24
